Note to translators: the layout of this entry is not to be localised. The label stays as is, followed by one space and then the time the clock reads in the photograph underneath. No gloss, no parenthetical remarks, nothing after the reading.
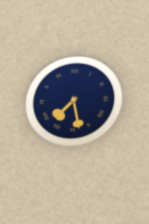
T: 7:28
